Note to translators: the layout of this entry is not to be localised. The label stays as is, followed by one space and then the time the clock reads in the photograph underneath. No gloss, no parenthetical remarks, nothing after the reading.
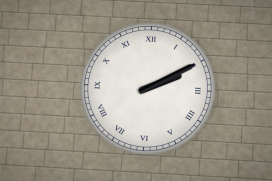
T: 2:10
